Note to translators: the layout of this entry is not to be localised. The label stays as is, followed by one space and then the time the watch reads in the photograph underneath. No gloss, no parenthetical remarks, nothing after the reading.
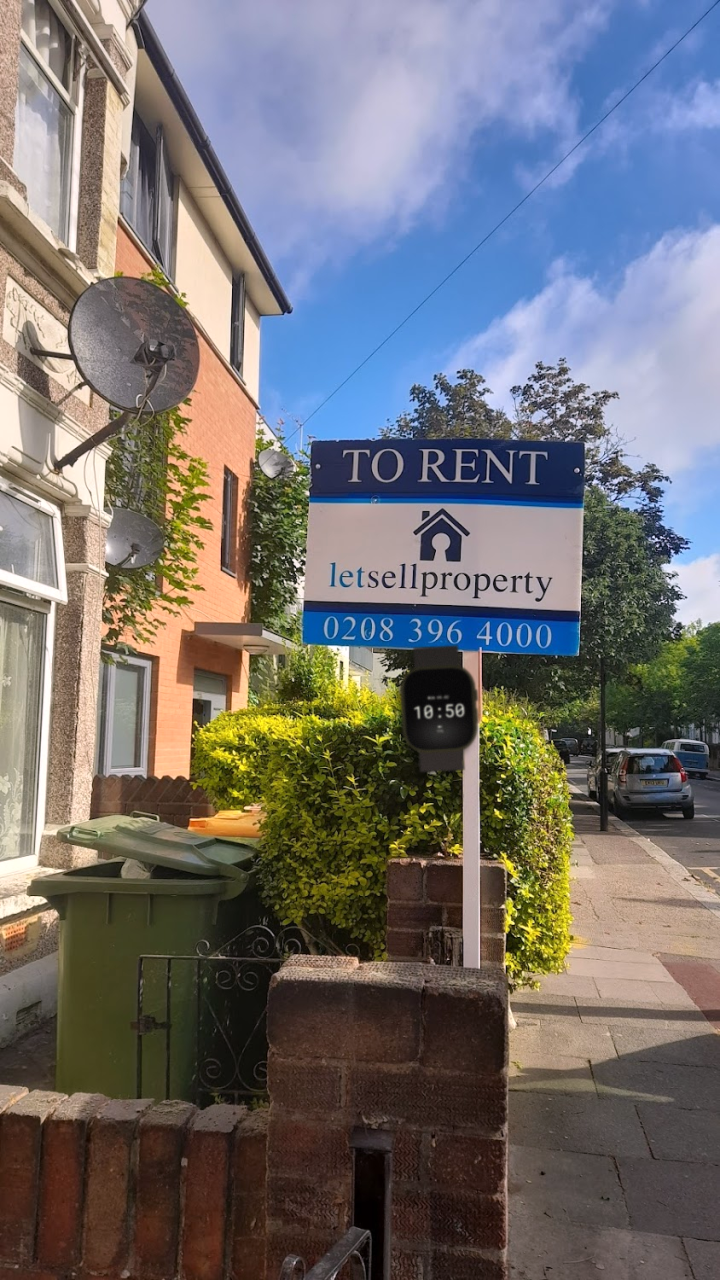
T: 10:50
